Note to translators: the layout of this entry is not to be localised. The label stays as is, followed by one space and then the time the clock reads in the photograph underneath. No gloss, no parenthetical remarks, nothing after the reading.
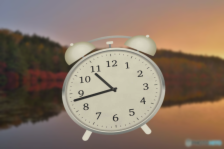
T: 10:43
